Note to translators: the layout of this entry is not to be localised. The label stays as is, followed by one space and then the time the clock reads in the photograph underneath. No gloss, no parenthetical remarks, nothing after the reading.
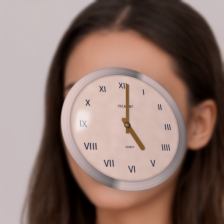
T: 5:01
